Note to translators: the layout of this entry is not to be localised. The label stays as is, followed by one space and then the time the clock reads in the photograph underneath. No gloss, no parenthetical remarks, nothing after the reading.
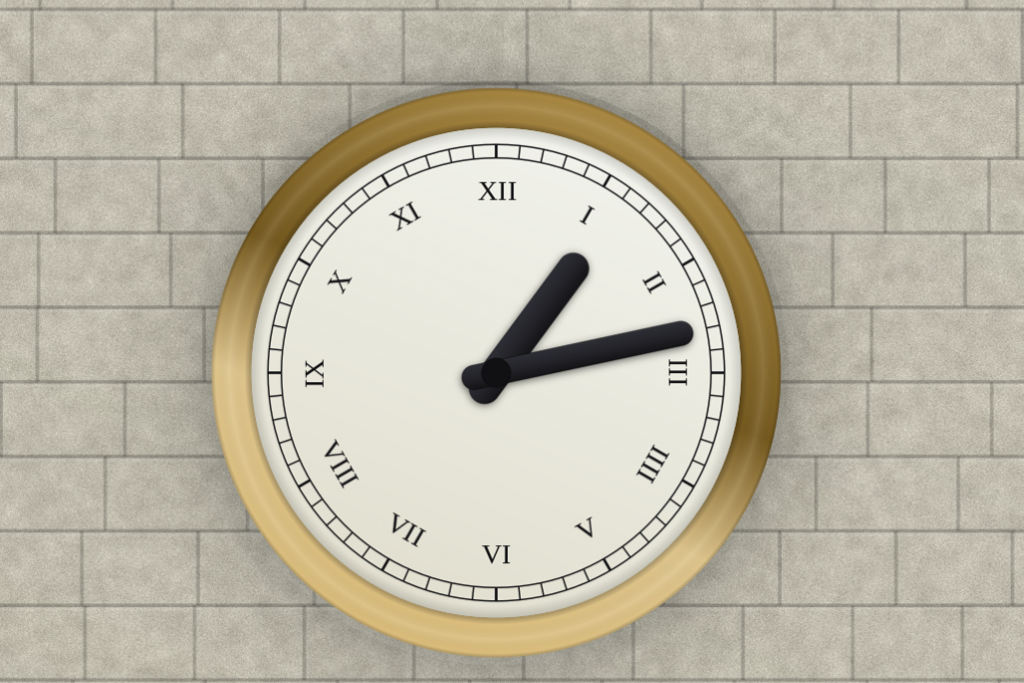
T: 1:13
